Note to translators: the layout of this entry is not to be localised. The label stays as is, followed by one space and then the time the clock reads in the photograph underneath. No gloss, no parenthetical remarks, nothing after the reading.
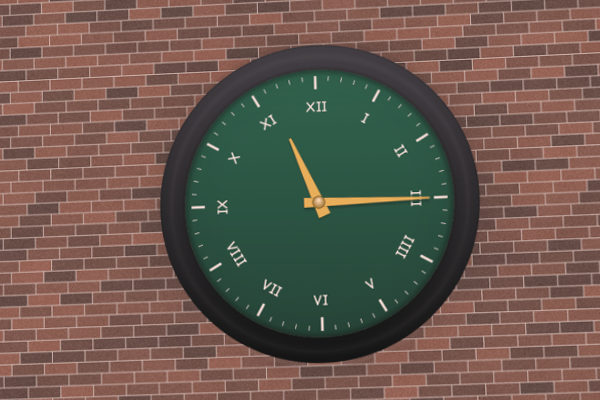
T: 11:15
